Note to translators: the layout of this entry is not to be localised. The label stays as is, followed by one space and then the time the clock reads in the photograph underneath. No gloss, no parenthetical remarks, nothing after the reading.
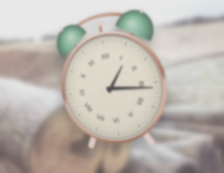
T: 1:16
